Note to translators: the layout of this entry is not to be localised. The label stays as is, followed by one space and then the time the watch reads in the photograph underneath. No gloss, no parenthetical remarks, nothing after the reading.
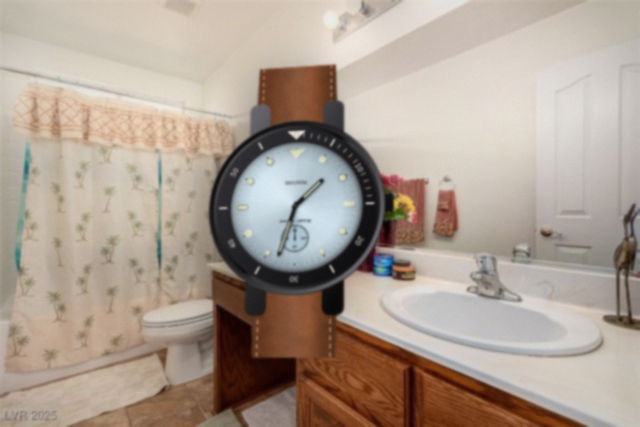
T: 1:33
